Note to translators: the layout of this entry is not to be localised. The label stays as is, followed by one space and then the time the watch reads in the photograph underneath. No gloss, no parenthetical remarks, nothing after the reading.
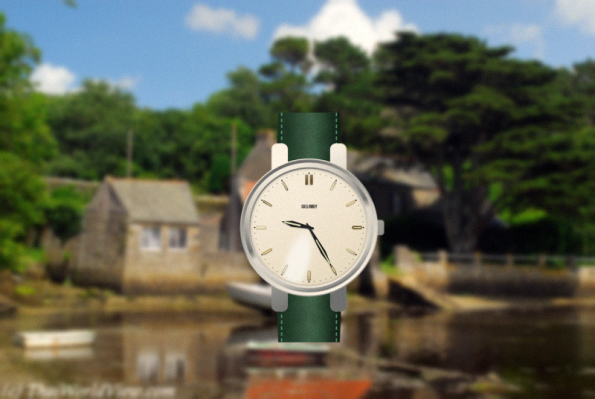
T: 9:25
